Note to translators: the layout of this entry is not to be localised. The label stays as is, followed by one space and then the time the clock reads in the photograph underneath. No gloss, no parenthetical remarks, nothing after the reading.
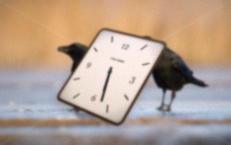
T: 5:27
